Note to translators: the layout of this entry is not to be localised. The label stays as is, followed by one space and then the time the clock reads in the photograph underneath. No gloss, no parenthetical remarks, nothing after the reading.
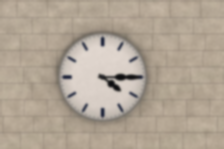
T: 4:15
